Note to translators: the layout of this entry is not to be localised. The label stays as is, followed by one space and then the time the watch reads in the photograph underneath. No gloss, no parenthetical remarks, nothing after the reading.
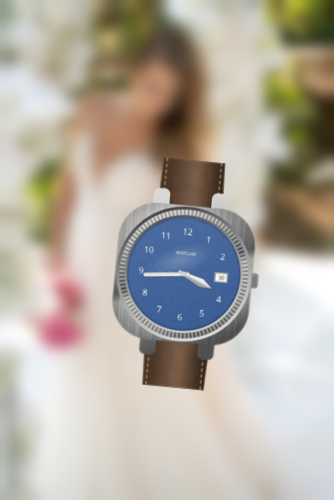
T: 3:44
